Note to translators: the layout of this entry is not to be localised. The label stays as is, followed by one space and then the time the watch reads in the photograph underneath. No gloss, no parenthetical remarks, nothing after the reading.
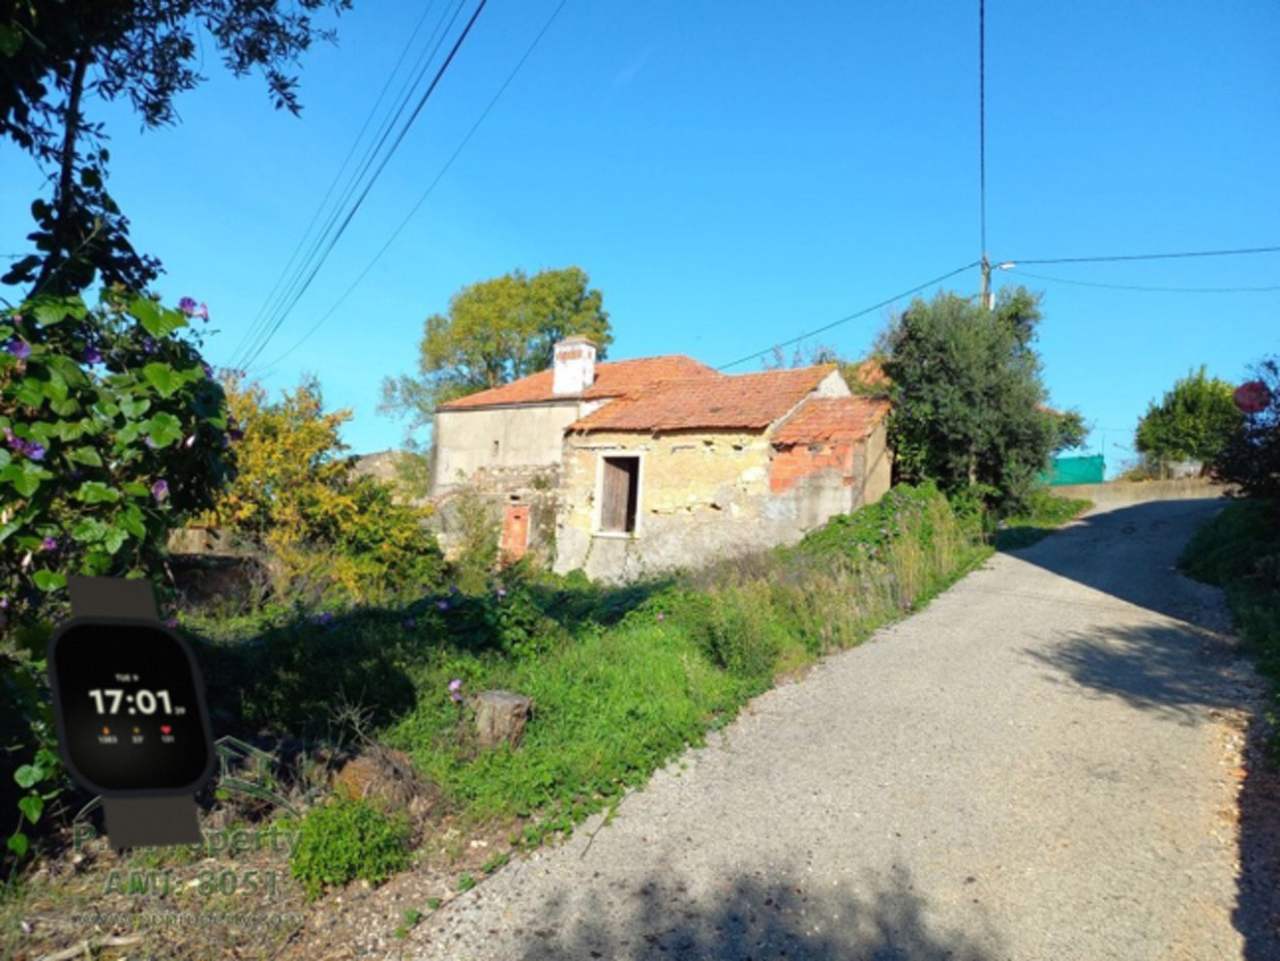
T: 17:01
